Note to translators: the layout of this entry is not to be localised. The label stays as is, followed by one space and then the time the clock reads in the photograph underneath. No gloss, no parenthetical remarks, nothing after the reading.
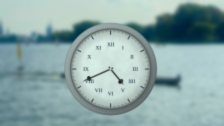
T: 4:41
